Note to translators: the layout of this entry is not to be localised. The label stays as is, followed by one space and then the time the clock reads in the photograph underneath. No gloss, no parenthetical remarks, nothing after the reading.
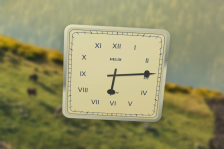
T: 6:14
